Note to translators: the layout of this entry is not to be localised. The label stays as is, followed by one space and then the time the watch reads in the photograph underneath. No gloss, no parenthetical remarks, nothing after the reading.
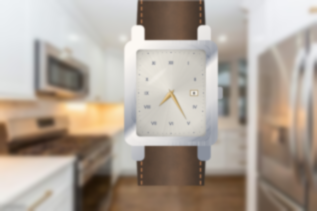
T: 7:25
